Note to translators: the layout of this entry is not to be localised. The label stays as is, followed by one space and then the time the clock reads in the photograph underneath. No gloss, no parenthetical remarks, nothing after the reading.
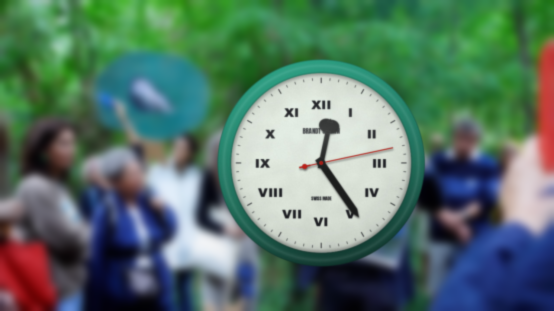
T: 12:24:13
